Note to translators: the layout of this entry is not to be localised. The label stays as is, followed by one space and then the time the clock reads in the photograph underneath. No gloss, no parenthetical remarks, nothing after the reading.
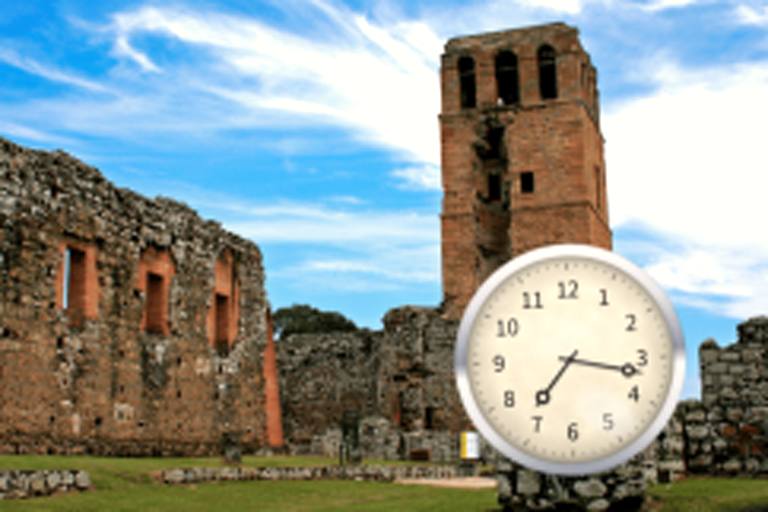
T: 7:17
